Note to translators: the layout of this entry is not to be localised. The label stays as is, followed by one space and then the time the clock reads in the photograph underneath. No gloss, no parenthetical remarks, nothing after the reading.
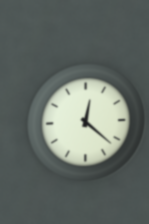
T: 12:22
